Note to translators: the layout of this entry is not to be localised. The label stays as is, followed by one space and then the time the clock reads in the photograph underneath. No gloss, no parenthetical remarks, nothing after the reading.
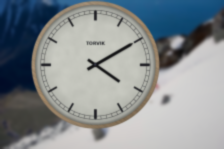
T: 4:10
